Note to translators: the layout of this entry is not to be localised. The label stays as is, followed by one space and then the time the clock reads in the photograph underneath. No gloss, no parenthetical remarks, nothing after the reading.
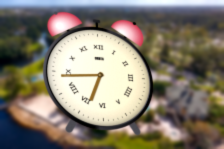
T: 6:44
